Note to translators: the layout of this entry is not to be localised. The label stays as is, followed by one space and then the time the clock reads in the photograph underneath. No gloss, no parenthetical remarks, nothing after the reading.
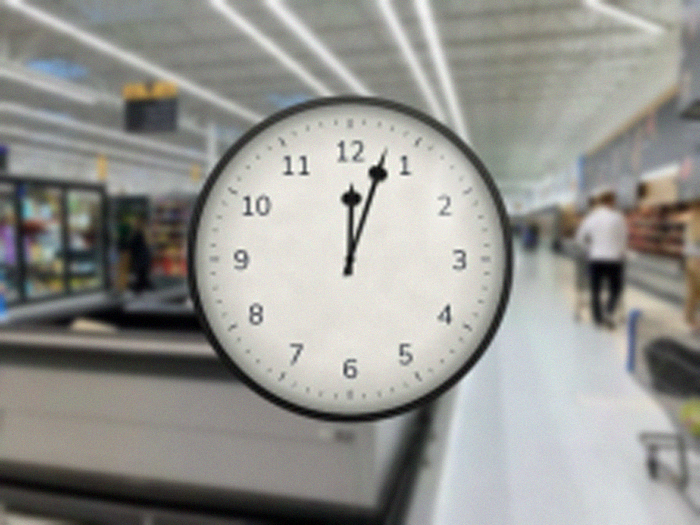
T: 12:03
